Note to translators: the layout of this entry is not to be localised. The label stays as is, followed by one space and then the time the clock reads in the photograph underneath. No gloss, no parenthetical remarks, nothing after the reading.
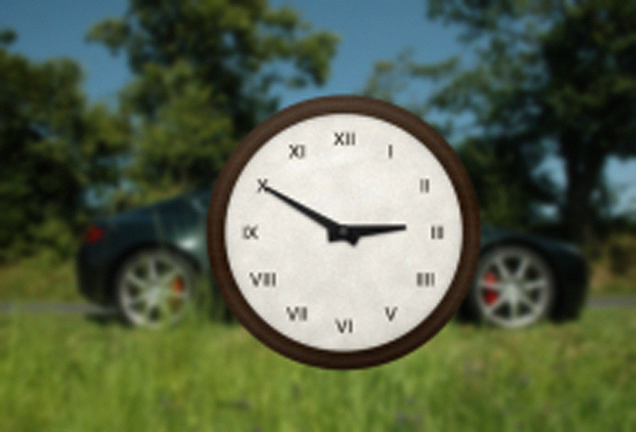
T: 2:50
